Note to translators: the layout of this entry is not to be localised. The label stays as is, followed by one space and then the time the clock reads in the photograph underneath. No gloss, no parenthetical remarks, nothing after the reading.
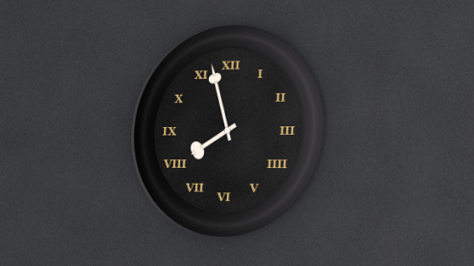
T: 7:57
